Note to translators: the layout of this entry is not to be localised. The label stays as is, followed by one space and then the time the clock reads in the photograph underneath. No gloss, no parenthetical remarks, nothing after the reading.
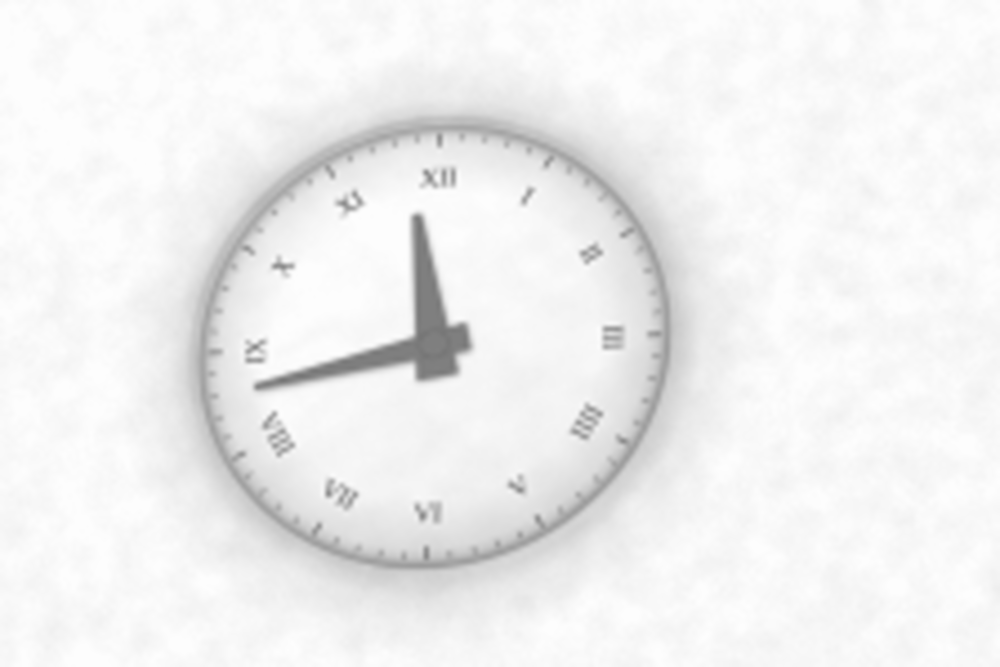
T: 11:43
